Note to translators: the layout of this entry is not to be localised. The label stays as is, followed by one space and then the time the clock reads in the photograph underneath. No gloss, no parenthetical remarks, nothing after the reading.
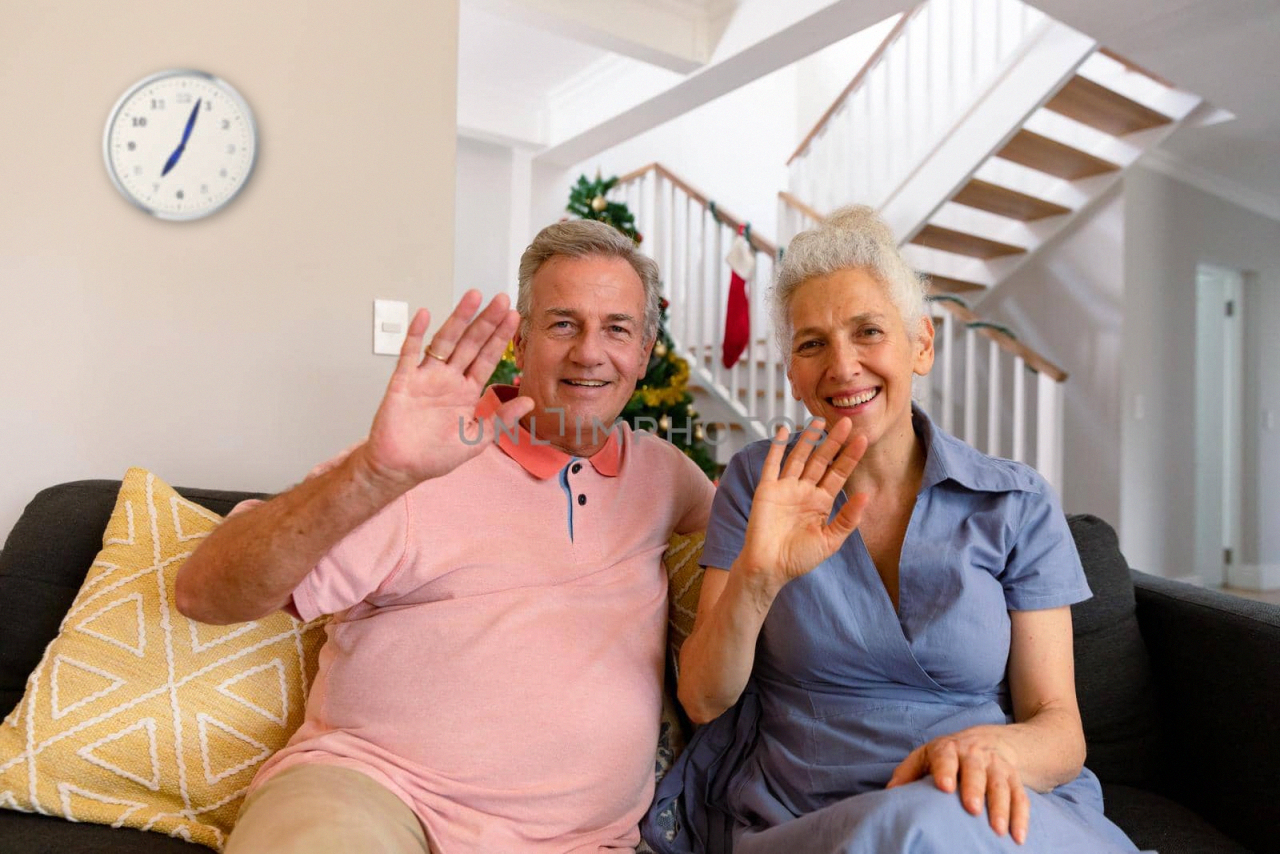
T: 7:03
